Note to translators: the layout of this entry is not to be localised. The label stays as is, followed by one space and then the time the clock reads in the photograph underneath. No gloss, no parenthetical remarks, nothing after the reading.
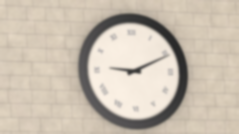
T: 9:11
